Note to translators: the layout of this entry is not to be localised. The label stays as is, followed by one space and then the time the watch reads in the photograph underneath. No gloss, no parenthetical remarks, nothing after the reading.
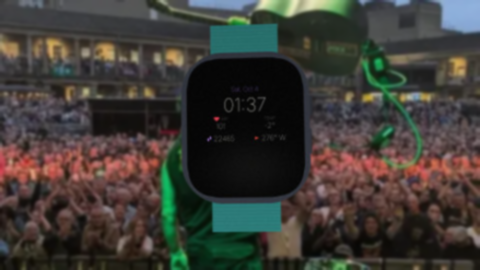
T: 1:37
